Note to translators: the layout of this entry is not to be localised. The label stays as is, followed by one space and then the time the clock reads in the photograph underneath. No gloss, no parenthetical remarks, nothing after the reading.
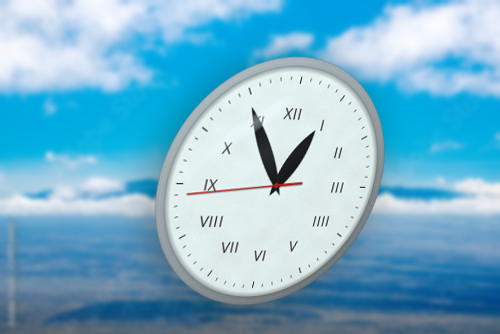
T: 12:54:44
